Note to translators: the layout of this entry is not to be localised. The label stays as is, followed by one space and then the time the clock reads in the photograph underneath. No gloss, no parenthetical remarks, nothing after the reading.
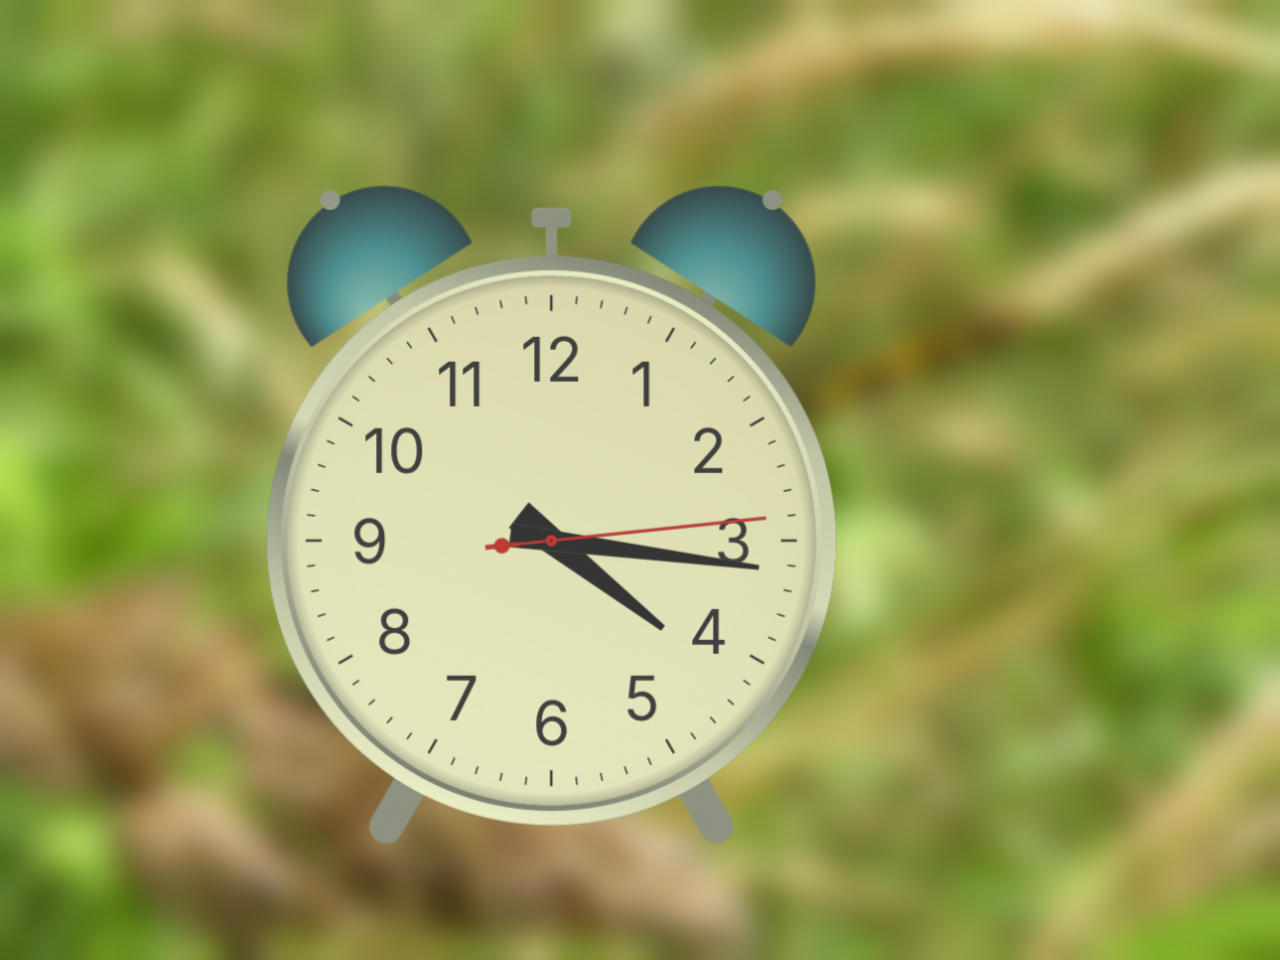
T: 4:16:14
